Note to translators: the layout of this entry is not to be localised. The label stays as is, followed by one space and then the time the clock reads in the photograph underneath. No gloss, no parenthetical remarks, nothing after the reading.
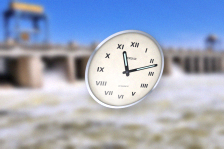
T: 11:12
